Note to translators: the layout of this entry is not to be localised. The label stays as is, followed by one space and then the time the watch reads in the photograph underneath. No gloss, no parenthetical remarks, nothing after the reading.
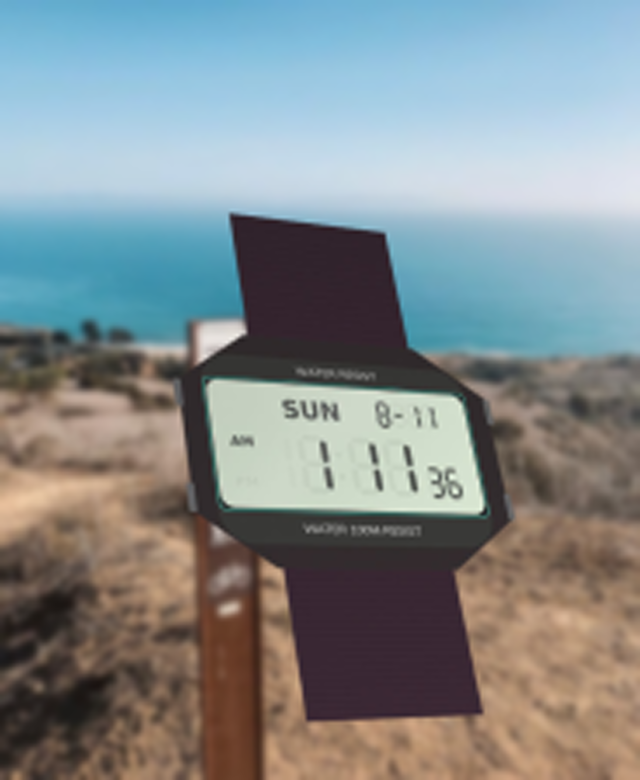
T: 1:11:36
